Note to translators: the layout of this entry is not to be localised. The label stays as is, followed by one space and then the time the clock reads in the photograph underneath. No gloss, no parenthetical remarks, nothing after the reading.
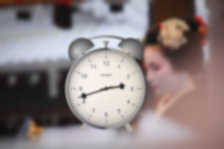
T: 2:42
